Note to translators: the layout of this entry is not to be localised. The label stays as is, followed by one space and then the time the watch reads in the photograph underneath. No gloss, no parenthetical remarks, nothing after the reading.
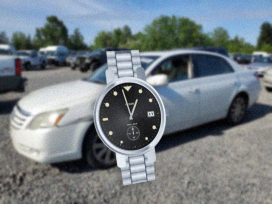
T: 12:58
